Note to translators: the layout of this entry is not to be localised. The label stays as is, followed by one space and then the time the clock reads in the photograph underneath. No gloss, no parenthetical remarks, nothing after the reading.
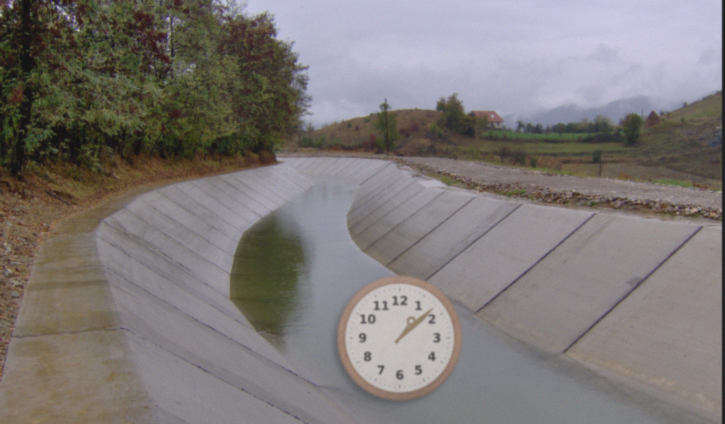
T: 1:08
